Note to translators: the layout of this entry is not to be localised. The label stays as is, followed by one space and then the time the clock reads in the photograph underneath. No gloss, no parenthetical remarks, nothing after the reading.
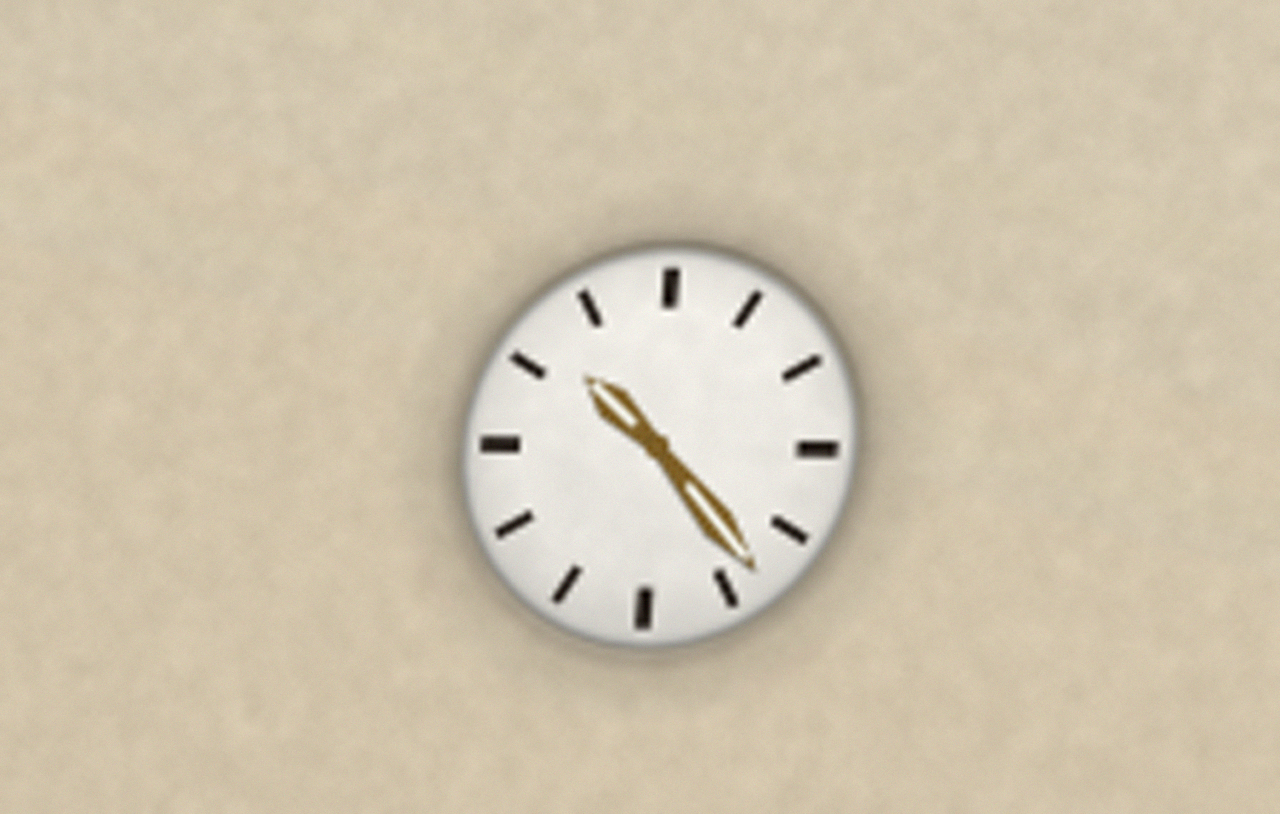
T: 10:23
